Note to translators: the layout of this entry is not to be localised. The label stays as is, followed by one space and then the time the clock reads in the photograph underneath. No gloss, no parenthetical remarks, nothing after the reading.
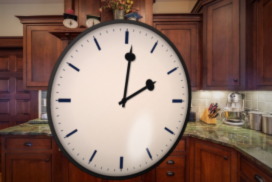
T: 2:01
